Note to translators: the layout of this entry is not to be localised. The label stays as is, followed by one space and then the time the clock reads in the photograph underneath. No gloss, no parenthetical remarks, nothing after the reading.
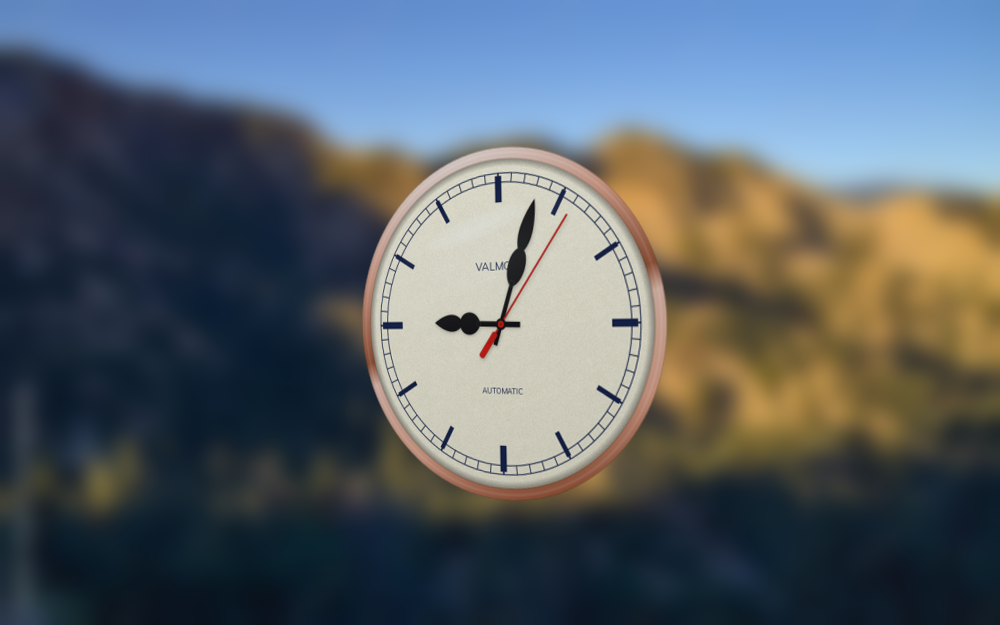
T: 9:03:06
